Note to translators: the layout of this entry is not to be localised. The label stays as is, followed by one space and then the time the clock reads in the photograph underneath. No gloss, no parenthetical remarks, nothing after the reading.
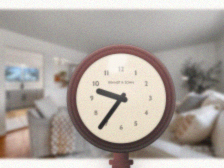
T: 9:36
